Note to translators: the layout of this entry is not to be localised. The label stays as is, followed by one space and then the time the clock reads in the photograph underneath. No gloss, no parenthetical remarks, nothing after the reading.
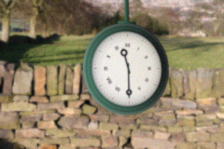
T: 11:30
